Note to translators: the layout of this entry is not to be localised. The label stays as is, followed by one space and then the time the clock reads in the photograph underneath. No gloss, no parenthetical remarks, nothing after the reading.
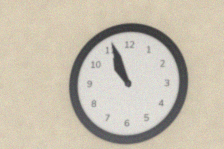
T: 10:56
